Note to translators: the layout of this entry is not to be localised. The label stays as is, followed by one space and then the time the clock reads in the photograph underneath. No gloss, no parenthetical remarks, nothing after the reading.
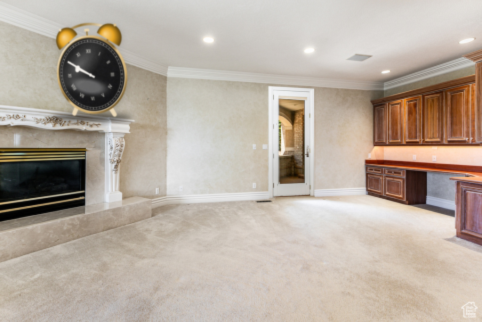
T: 9:50
